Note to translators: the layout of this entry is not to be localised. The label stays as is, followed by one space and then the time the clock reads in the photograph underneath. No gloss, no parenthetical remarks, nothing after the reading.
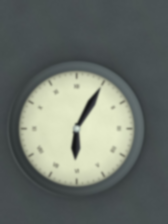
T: 6:05
